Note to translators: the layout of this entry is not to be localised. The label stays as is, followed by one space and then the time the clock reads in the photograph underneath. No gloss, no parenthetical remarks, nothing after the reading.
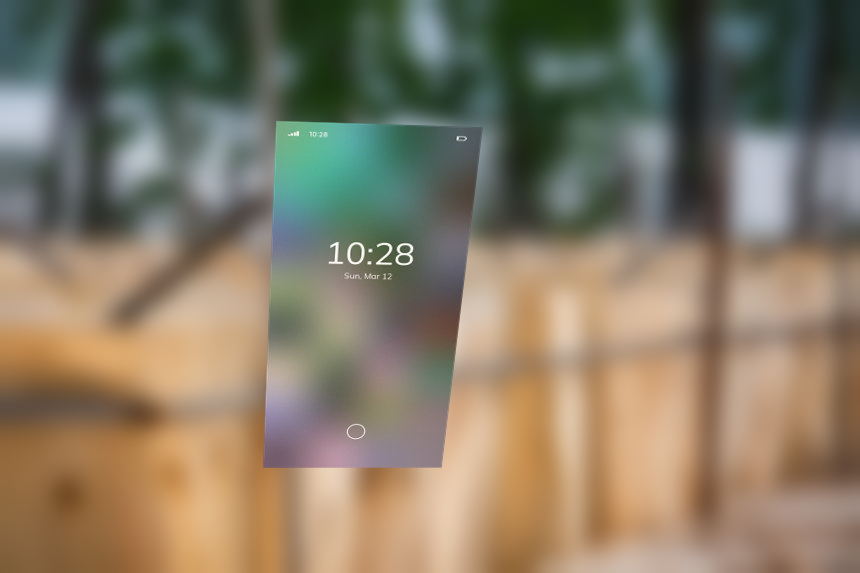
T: 10:28
